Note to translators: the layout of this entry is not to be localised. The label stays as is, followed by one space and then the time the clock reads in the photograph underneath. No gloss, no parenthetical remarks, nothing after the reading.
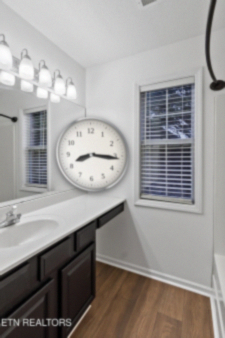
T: 8:16
